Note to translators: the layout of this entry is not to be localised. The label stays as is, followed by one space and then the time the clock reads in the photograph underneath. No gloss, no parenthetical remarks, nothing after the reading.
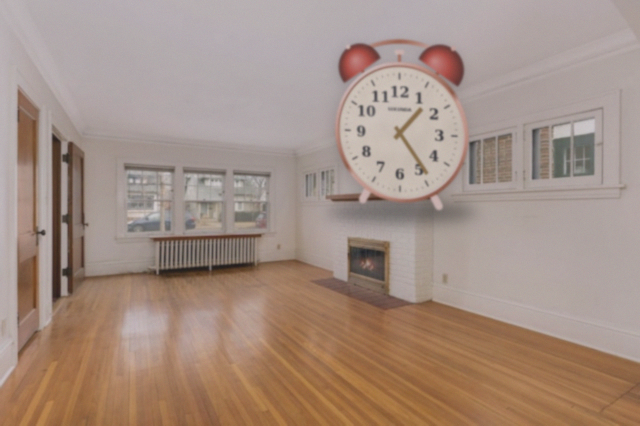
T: 1:24
